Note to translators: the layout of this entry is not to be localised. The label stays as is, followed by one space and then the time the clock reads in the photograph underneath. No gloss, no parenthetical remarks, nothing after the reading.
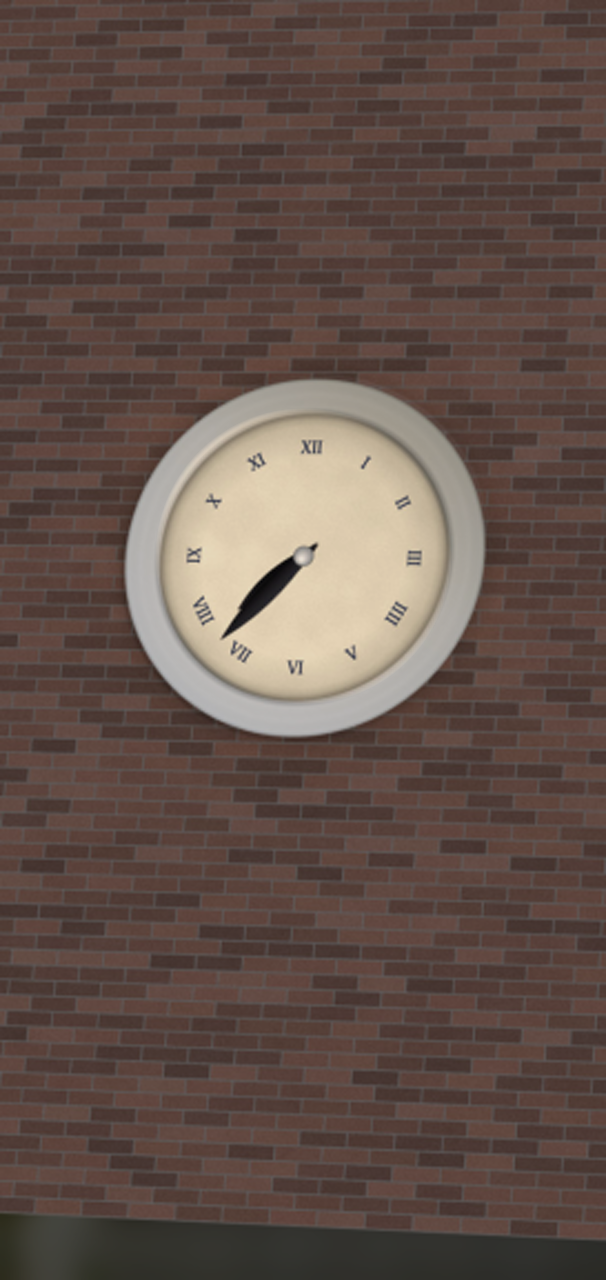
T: 7:37
